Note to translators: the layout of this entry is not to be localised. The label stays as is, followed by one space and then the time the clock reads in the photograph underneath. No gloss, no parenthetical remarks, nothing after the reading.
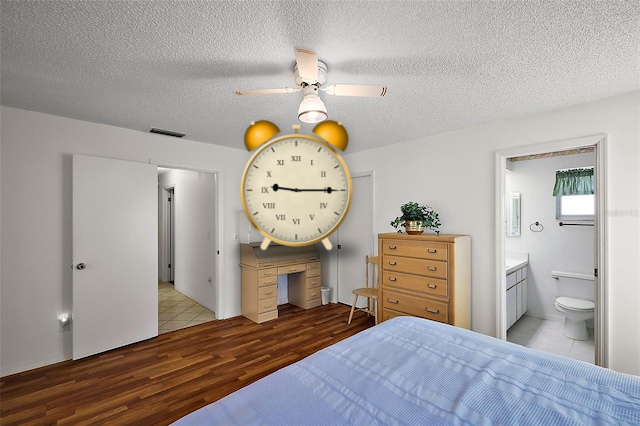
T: 9:15
